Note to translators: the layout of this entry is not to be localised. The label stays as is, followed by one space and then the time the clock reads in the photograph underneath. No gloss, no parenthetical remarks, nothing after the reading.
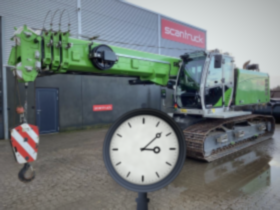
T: 3:08
